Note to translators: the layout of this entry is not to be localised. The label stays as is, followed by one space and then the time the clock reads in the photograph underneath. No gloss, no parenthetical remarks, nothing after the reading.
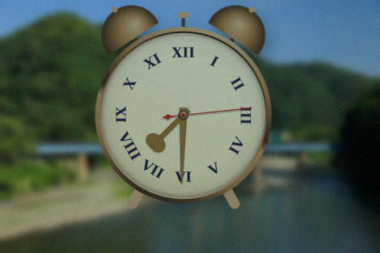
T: 7:30:14
